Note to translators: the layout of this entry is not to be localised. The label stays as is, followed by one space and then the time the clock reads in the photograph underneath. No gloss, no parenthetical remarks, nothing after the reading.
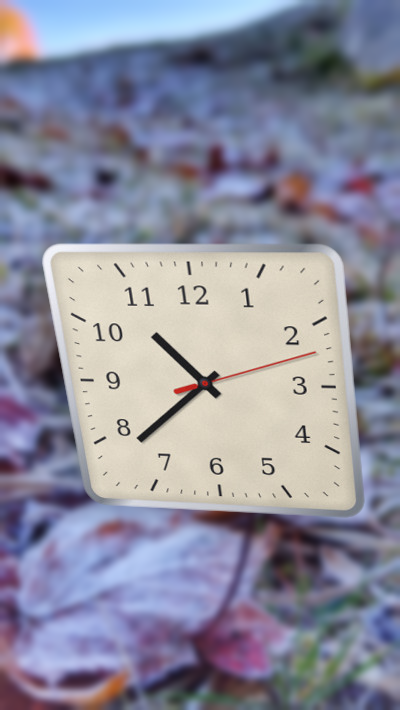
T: 10:38:12
